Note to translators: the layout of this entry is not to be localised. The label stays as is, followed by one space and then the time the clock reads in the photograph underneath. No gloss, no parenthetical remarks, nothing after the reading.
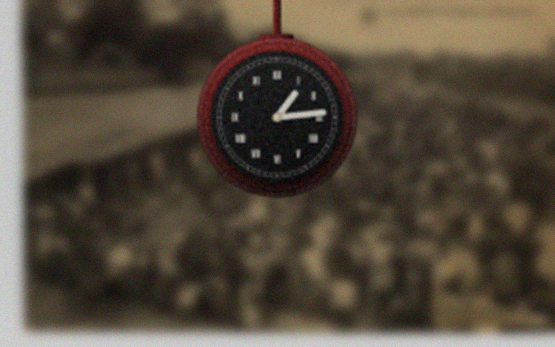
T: 1:14
